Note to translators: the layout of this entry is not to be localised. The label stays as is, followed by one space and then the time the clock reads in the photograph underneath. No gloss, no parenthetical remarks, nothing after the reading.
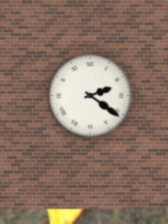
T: 2:21
